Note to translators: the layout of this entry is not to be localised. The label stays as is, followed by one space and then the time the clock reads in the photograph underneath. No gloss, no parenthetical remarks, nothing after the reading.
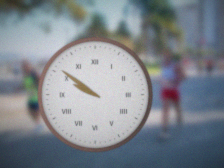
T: 9:51
